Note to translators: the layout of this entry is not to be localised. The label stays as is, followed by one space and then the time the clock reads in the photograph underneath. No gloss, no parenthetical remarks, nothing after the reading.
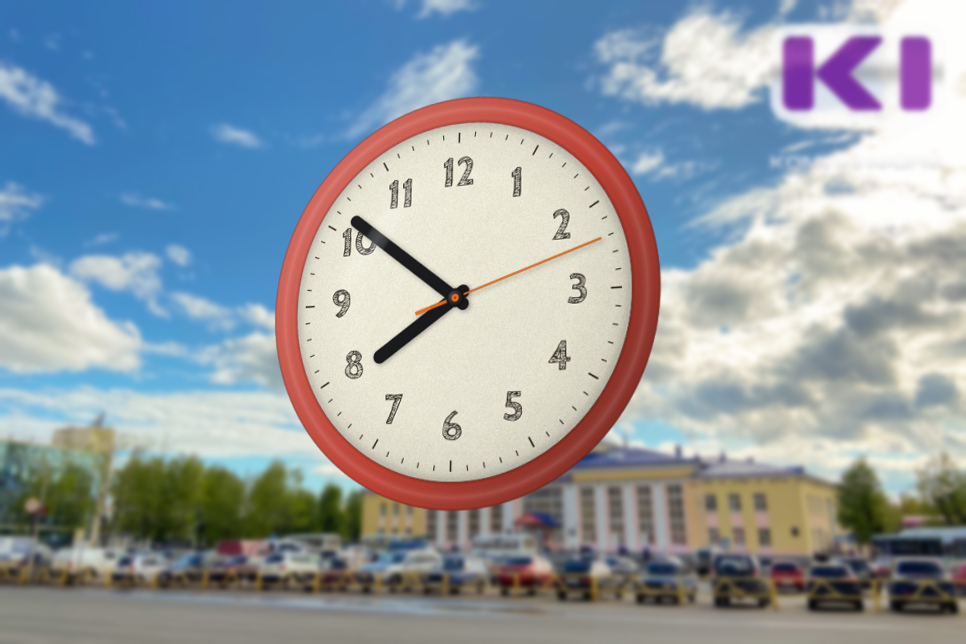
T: 7:51:12
